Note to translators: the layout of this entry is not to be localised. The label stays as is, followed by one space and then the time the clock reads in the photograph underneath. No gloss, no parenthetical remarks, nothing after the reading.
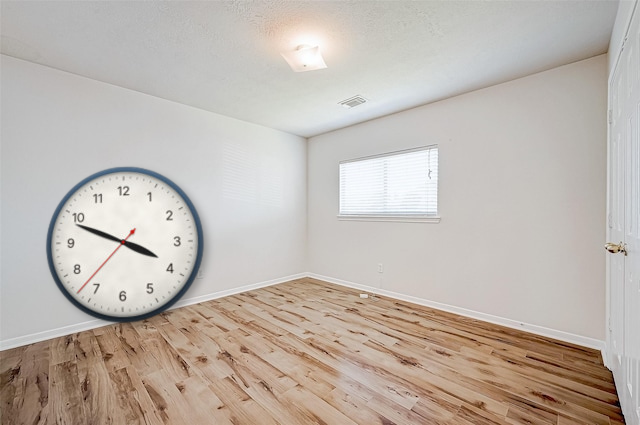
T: 3:48:37
